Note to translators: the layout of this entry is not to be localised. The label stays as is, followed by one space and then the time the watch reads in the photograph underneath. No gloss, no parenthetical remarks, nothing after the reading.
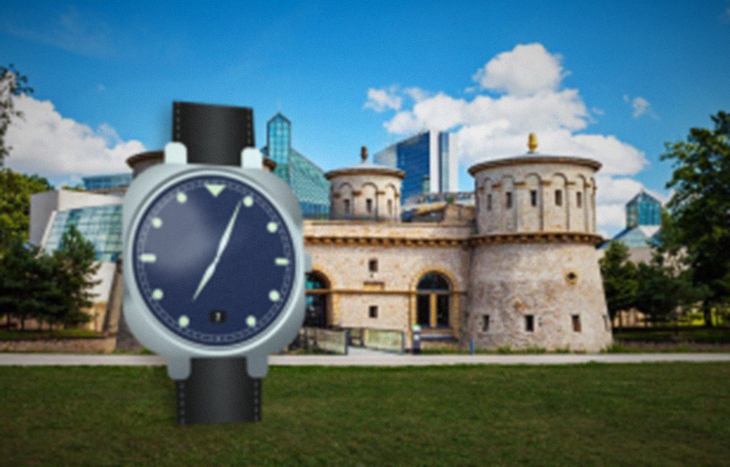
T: 7:04
